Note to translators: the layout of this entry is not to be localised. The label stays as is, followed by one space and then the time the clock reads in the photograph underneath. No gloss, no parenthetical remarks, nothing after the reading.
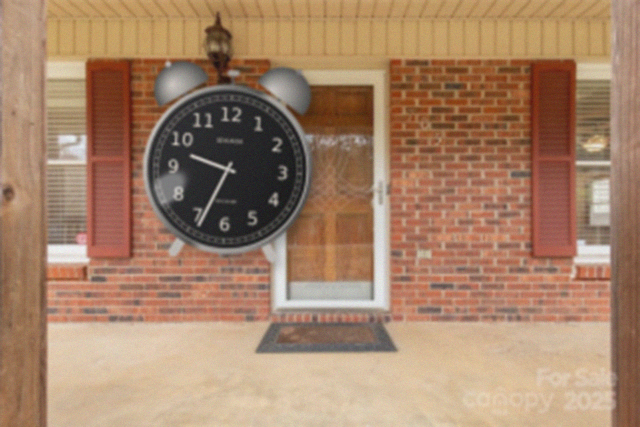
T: 9:34
